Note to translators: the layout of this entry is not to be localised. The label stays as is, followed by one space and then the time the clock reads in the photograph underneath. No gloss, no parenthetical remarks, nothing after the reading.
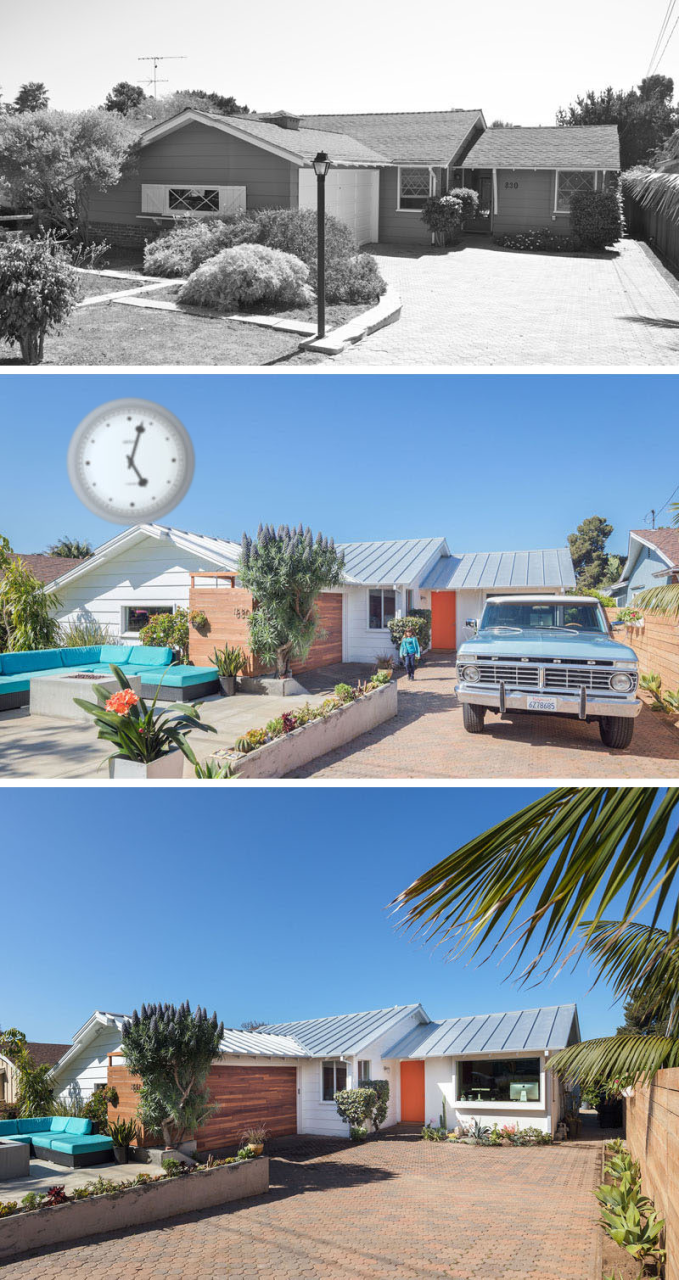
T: 5:03
